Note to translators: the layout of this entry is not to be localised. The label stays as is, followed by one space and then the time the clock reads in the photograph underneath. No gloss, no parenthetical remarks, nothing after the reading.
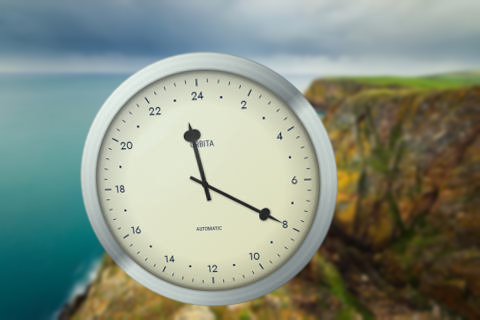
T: 23:20
